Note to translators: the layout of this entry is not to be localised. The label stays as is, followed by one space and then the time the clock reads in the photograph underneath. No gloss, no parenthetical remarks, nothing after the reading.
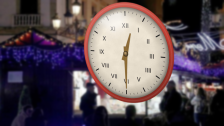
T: 12:30
